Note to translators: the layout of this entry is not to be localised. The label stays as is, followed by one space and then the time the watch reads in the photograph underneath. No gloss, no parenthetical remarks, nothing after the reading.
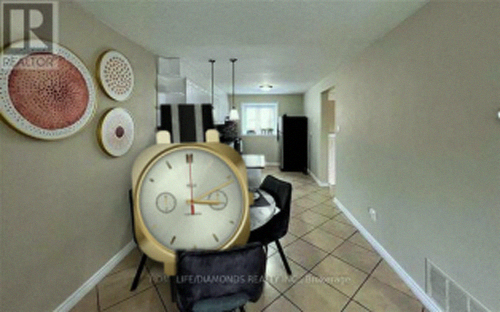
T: 3:11
